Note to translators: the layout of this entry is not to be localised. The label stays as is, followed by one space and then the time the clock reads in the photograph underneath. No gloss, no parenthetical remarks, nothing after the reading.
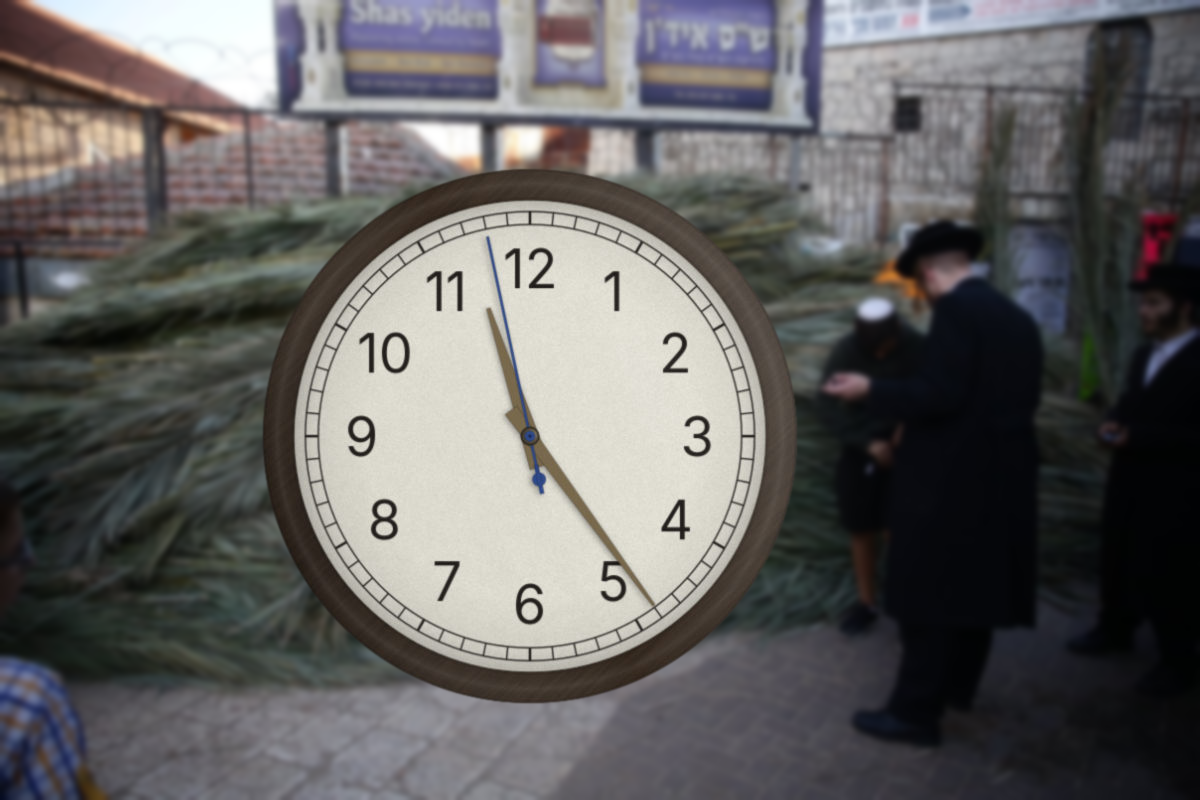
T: 11:23:58
